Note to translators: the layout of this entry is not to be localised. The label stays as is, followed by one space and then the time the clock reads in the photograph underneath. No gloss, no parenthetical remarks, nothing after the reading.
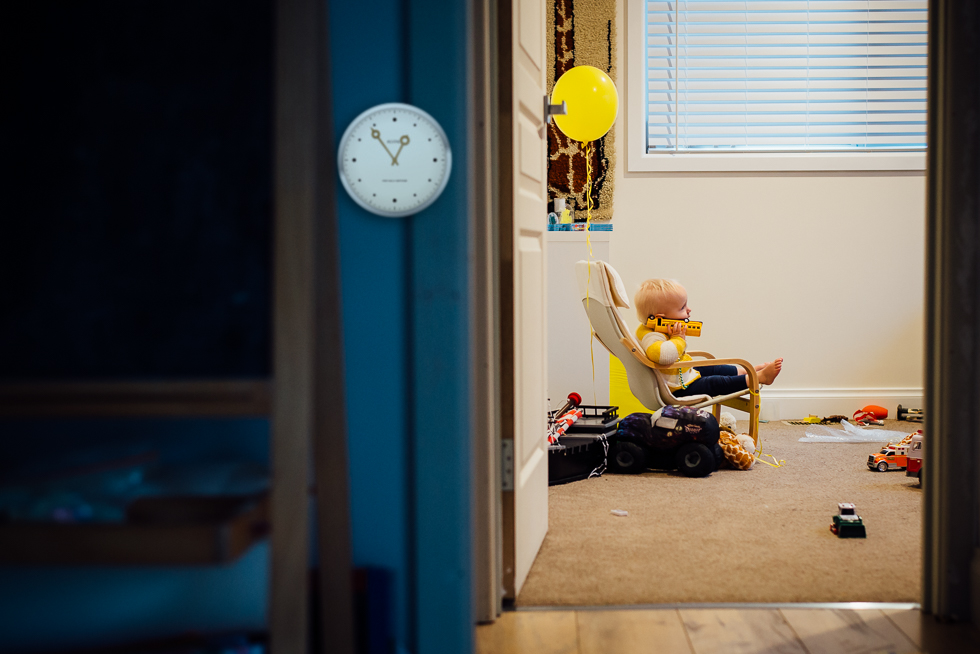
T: 12:54
